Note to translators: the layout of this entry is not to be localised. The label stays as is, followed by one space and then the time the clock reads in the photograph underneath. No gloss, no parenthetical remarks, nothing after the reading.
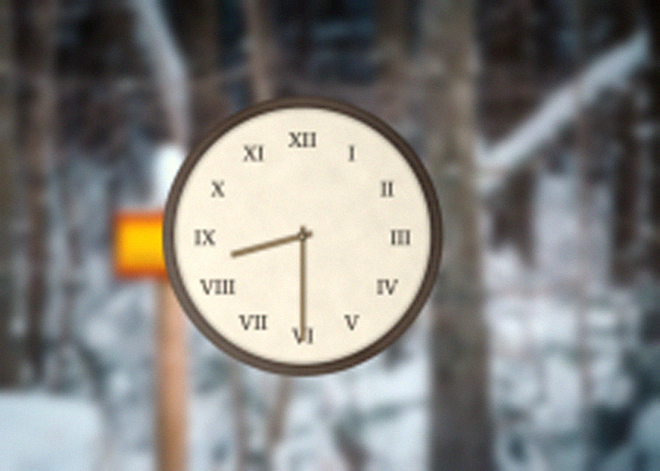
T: 8:30
